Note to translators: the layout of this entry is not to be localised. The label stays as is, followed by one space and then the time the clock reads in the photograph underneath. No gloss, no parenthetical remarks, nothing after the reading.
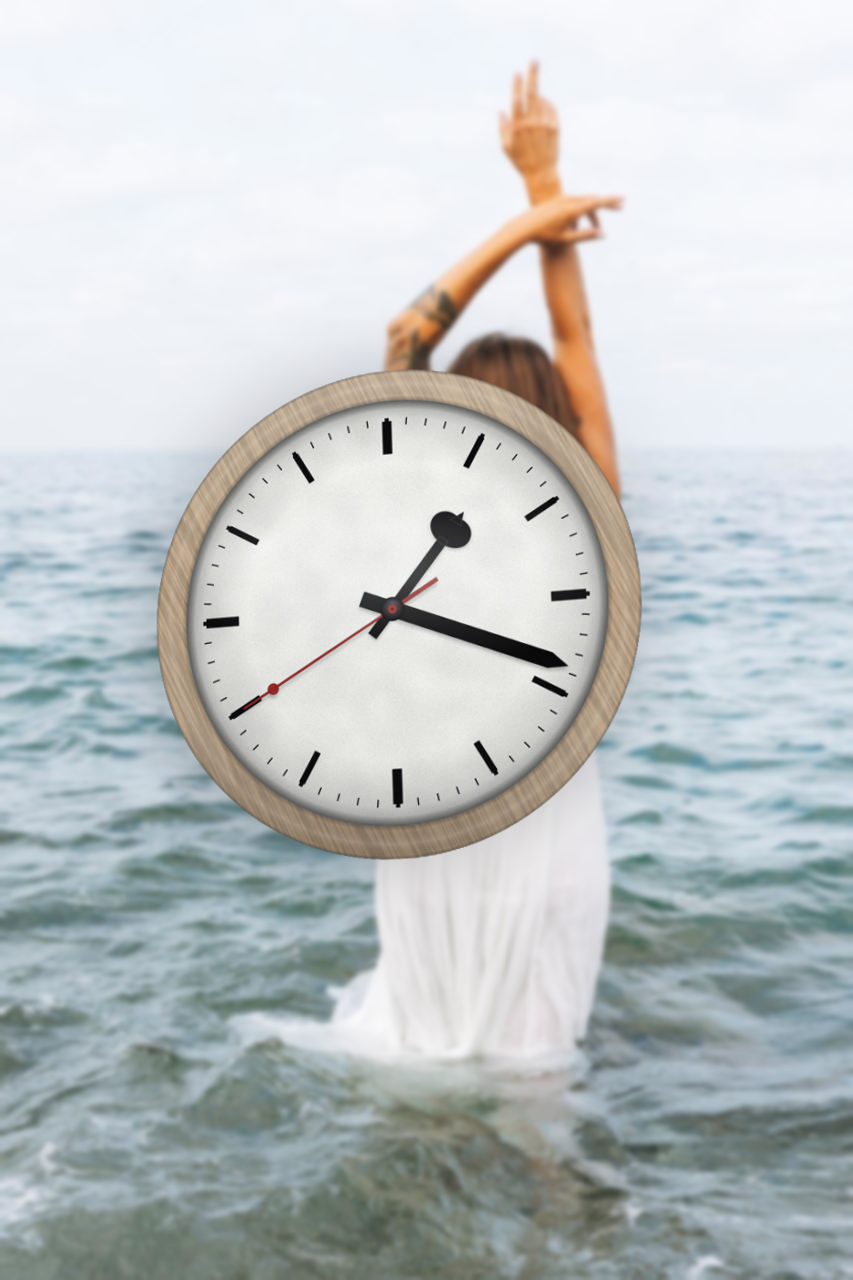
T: 1:18:40
